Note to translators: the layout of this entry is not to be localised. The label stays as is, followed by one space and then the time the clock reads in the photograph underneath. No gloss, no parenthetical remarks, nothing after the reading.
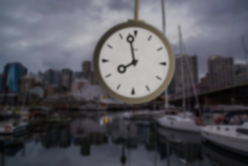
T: 7:58
